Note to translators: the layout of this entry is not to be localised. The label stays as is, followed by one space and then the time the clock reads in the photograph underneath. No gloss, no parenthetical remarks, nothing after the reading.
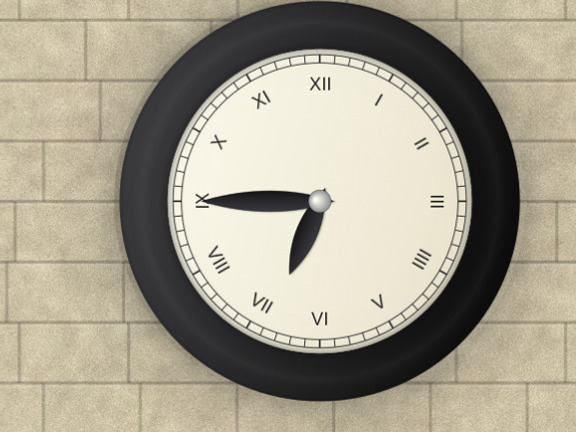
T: 6:45
